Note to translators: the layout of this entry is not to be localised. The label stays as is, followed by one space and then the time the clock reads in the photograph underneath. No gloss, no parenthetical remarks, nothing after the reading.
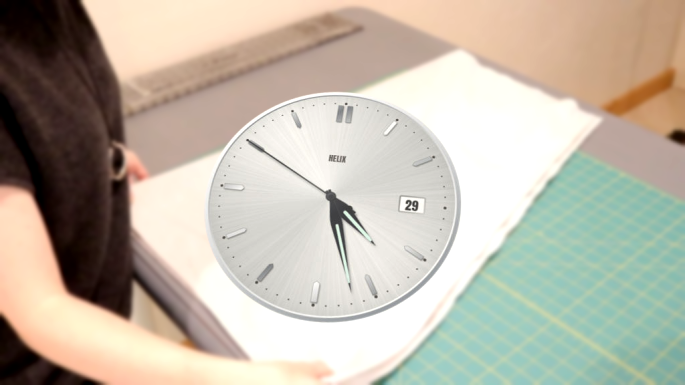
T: 4:26:50
